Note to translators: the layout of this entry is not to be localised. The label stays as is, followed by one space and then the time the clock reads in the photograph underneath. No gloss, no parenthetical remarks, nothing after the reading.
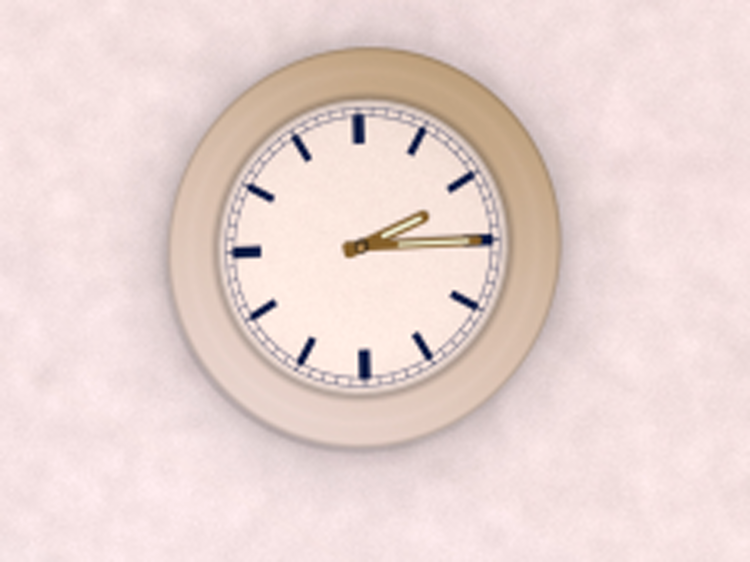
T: 2:15
